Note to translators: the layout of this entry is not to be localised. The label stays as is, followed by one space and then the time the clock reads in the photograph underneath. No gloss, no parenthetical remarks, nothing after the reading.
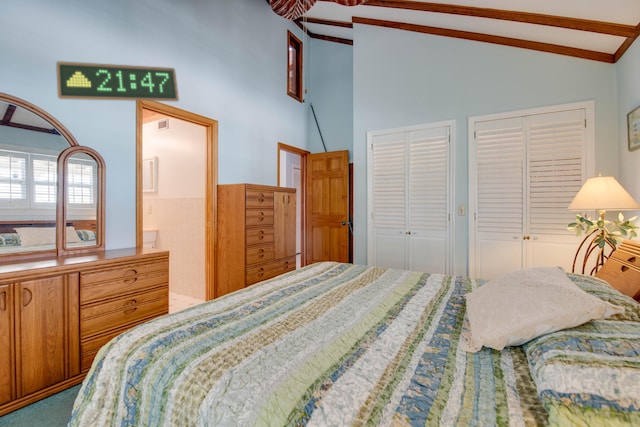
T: 21:47
